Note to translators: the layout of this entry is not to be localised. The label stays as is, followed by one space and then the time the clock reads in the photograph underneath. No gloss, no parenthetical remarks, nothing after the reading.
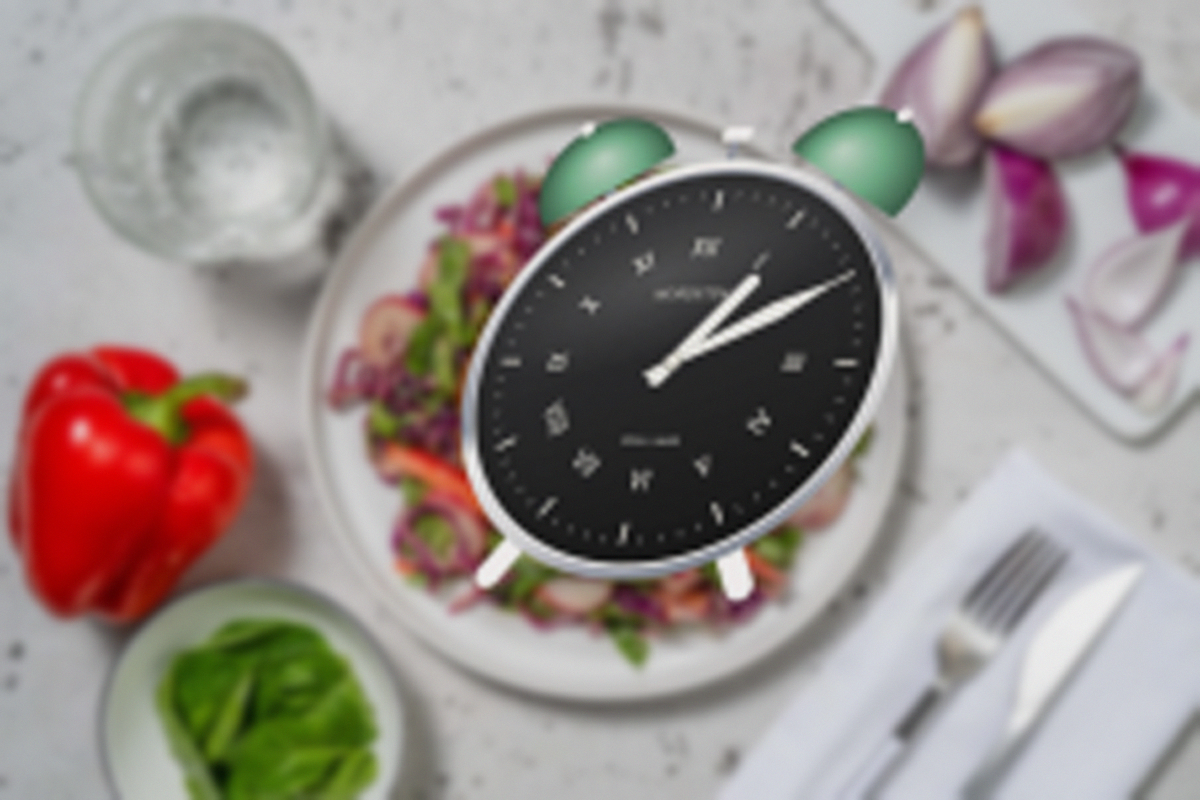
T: 1:10
